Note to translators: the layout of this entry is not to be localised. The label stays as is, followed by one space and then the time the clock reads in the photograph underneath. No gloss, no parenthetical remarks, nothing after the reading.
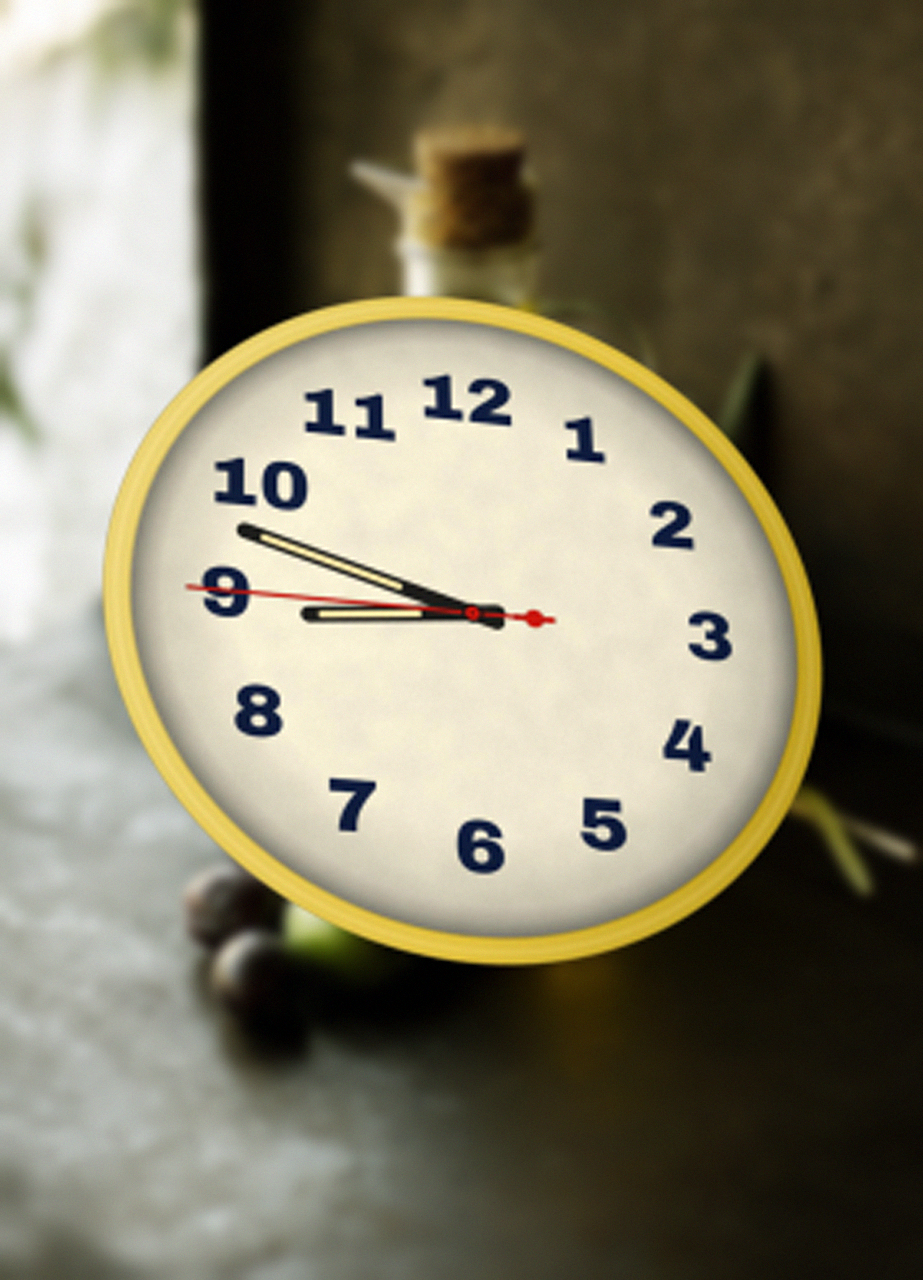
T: 8:47:45
